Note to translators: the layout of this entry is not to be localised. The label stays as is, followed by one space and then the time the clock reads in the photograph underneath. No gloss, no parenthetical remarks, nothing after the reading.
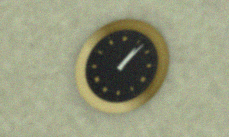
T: 1:07
